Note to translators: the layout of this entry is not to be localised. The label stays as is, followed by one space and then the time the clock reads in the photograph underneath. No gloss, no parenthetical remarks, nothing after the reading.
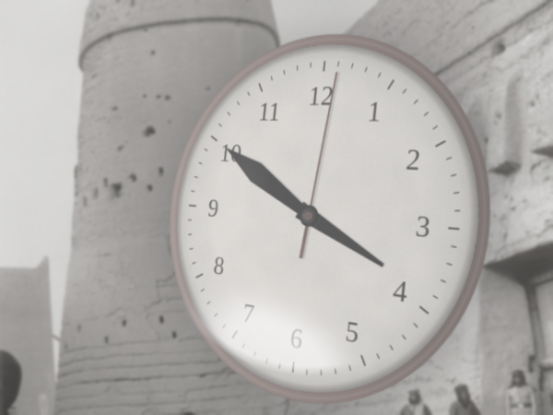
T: 3:50:01
